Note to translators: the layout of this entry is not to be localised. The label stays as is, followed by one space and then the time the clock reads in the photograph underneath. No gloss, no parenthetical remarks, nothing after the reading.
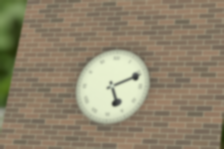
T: 5:11
